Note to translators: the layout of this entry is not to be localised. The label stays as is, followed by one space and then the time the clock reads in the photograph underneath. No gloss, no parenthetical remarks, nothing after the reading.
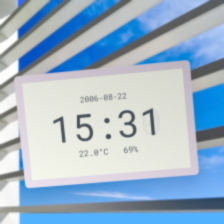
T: 15:31
